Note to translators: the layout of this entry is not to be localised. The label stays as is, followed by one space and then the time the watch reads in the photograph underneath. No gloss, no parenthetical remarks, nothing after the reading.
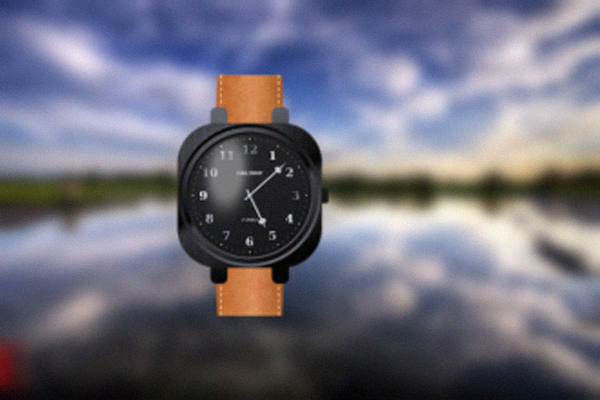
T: 5:08
